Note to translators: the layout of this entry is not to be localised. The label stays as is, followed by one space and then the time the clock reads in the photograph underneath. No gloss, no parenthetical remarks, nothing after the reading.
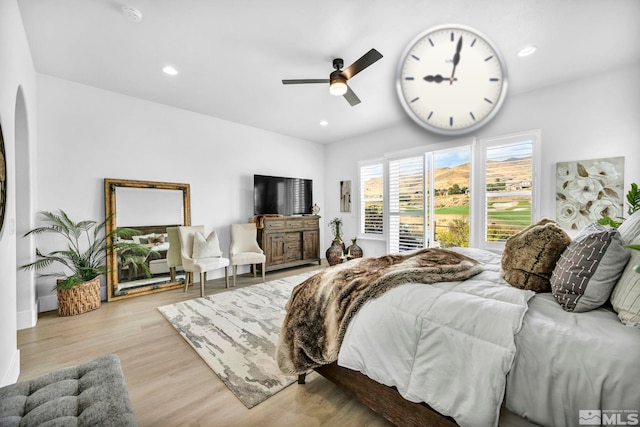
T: 9:02
